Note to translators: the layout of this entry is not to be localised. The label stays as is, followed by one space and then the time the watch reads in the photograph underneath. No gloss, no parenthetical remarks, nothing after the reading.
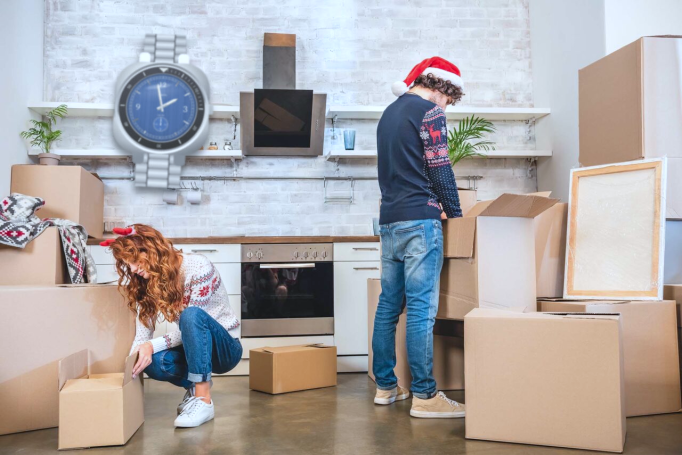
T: 1:58
